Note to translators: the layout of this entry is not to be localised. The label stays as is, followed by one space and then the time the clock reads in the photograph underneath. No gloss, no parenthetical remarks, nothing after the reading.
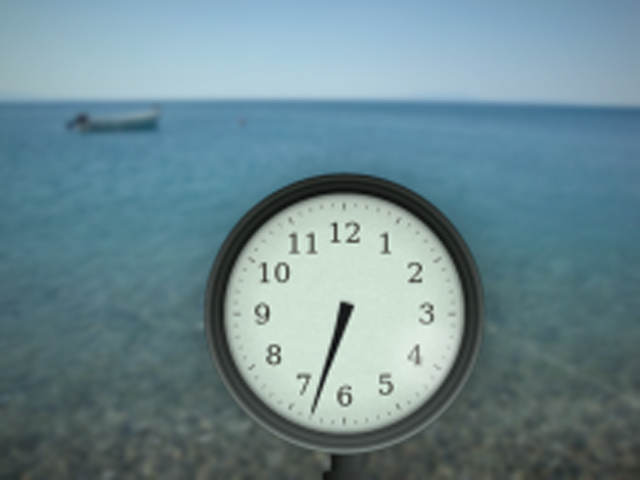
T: 6:33
